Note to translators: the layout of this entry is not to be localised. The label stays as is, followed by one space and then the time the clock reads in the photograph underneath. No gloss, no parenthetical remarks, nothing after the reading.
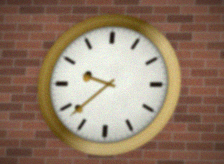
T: 9:38
